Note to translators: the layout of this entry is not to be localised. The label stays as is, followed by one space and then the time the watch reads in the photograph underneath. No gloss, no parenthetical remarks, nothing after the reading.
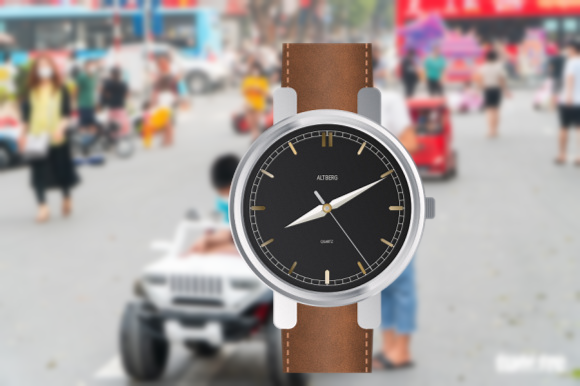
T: 8:10:24
